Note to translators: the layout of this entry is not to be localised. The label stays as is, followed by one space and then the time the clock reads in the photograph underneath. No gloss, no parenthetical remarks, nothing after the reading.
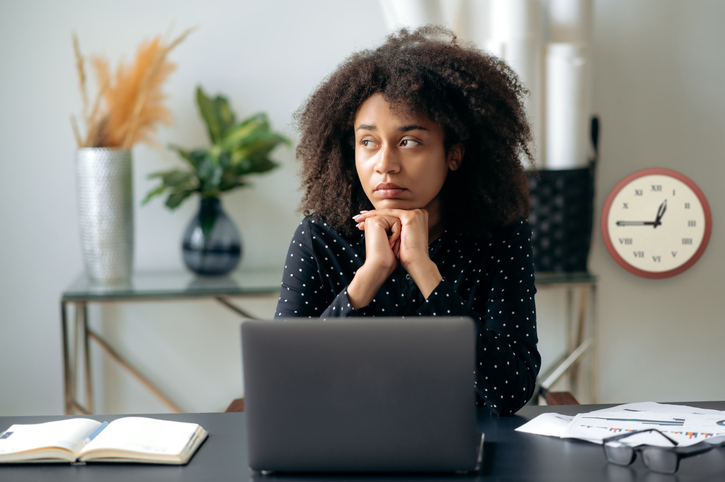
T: 12:45
